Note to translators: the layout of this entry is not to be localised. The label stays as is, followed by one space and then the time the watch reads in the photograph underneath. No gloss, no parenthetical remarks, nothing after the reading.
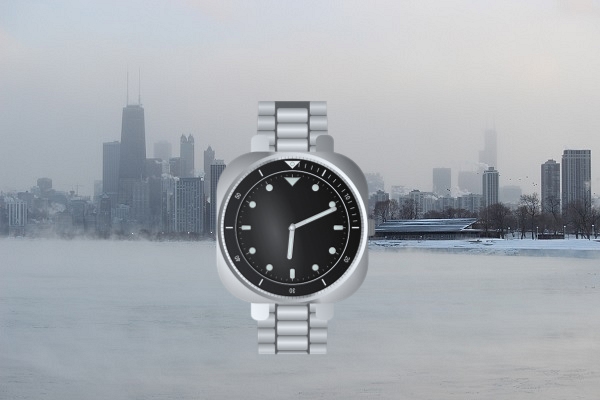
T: 6:11
